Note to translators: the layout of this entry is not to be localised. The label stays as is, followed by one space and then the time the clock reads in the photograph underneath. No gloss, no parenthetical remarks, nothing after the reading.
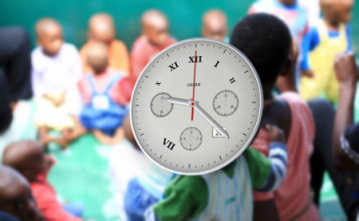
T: 9:22
